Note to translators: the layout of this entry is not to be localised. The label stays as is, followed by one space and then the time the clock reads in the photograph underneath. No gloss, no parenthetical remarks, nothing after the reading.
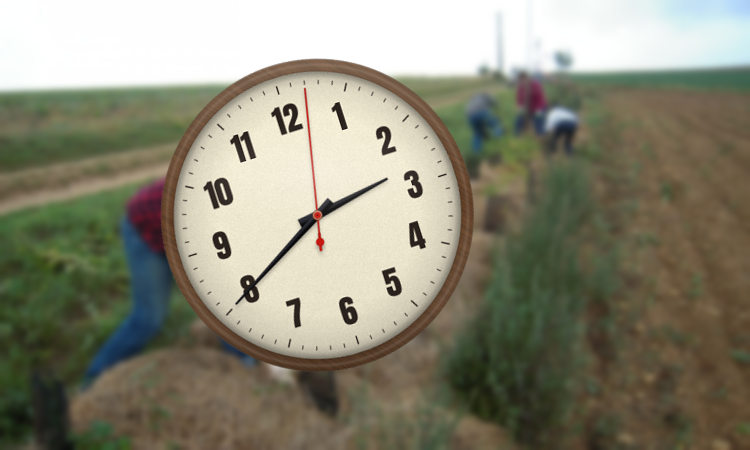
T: 2:40:02
